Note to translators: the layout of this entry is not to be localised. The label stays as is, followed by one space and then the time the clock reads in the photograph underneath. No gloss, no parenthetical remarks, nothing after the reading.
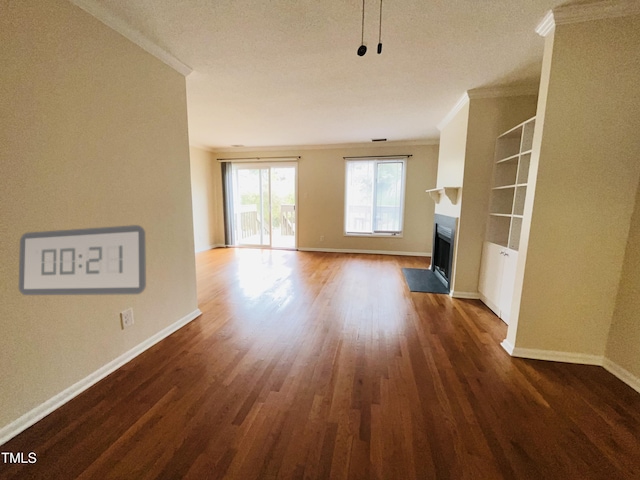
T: 0:21
